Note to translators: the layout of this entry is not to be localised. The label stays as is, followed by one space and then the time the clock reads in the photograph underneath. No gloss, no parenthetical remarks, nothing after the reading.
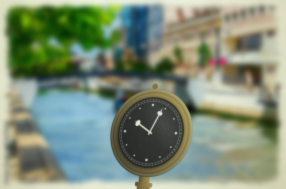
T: 10:04
